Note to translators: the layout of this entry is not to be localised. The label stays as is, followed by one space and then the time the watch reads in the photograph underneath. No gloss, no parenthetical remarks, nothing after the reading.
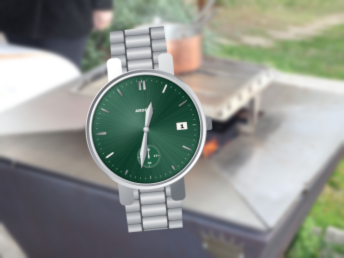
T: 12:32
